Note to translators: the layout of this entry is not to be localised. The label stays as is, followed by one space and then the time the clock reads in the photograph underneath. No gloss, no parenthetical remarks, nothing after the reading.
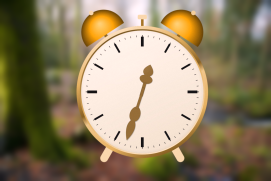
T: 12:33
